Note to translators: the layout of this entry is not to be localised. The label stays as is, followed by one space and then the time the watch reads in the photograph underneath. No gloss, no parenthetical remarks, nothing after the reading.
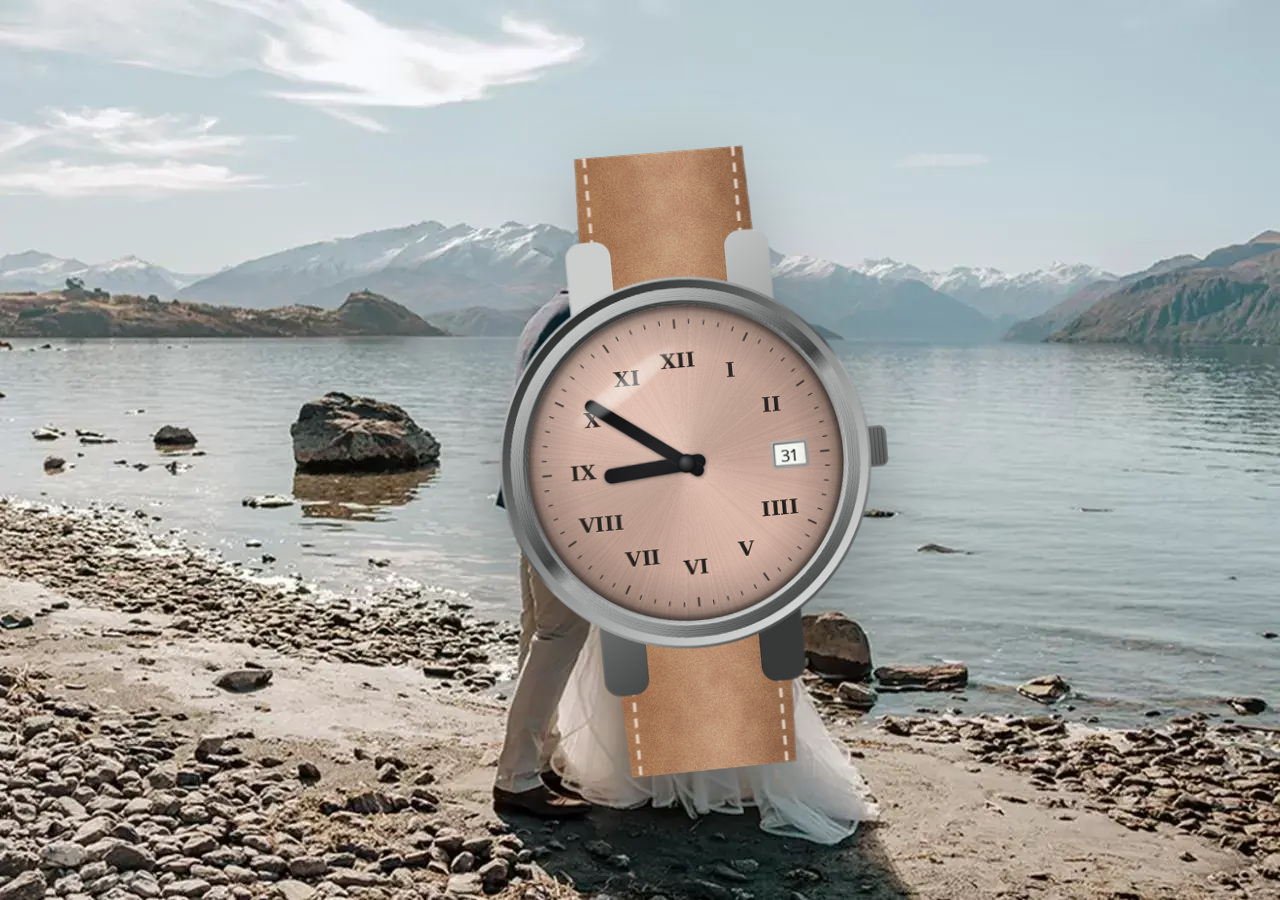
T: 8:51
